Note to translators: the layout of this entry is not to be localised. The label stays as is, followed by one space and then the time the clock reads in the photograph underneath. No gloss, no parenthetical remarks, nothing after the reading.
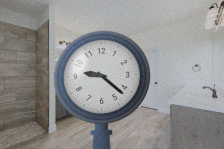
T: 9:22
